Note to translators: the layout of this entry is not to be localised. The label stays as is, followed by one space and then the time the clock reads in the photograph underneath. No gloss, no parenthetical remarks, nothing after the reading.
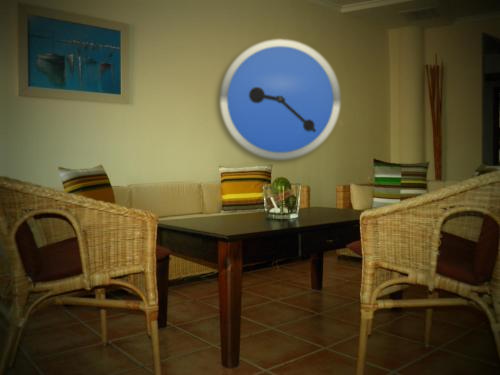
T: 9:22
